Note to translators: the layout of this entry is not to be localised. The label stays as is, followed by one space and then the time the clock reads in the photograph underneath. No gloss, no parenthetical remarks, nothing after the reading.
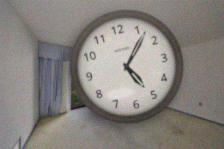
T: 5:07
